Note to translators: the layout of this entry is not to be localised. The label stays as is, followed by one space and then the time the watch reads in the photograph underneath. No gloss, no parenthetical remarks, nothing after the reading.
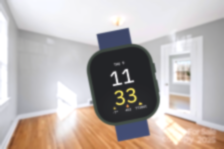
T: 11:33
